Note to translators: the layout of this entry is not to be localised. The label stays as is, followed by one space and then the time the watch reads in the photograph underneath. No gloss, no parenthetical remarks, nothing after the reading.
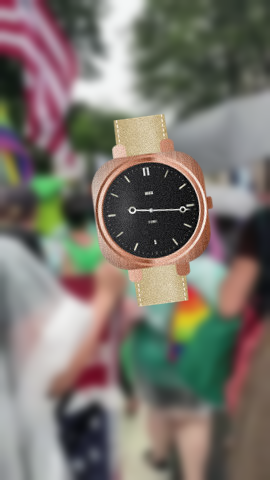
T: 9:16
